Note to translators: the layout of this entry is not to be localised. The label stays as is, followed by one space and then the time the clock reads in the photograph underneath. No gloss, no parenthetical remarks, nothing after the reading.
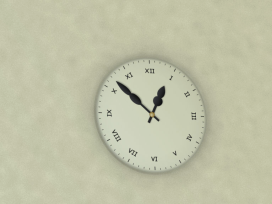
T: 12:52
